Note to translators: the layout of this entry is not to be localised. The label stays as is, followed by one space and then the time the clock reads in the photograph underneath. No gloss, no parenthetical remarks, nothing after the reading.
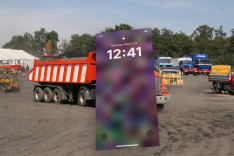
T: 12:41
